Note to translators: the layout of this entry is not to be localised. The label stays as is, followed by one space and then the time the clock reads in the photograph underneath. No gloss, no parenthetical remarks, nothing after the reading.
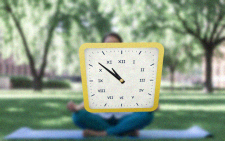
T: 10:52
